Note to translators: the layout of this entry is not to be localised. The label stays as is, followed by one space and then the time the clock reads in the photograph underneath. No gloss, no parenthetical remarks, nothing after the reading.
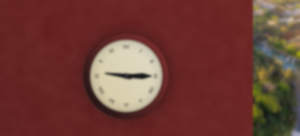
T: 9:15
